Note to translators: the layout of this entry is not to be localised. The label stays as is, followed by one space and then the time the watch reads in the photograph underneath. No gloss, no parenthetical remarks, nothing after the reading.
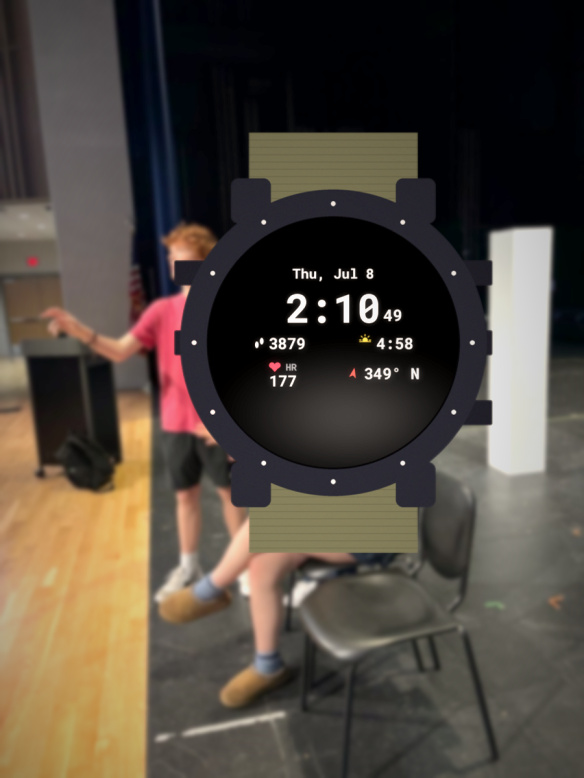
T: 2:10:49
